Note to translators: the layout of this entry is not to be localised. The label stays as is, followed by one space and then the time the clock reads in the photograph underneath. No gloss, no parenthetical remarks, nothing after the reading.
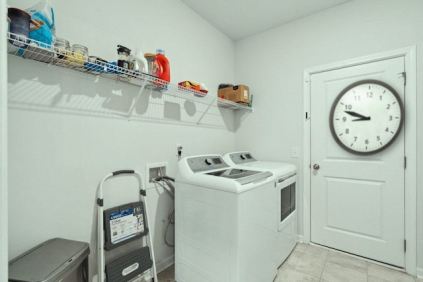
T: 8:48
